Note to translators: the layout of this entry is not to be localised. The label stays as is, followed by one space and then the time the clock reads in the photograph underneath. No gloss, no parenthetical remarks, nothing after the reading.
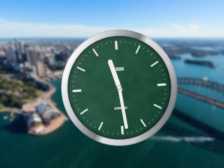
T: 11:29
